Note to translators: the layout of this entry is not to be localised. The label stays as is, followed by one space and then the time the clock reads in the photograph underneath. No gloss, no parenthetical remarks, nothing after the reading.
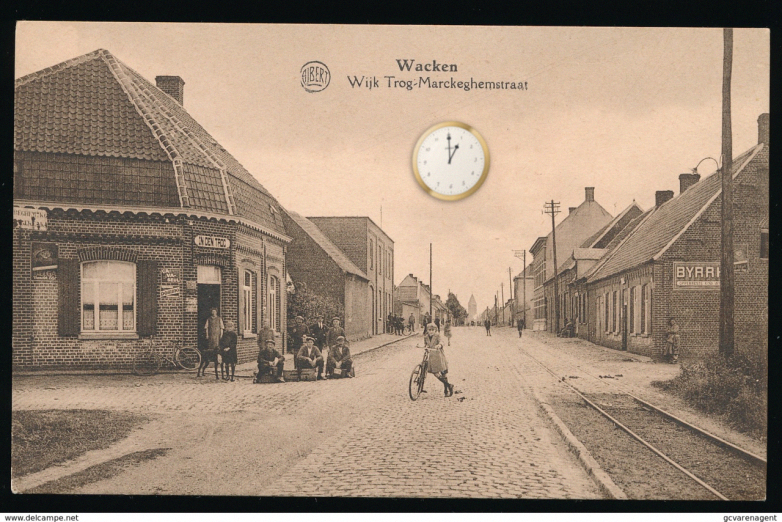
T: 1:00
